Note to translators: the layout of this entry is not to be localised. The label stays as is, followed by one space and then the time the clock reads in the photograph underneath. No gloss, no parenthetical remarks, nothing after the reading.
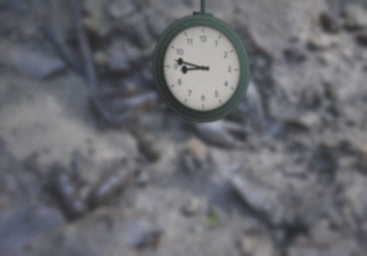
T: 8:47
